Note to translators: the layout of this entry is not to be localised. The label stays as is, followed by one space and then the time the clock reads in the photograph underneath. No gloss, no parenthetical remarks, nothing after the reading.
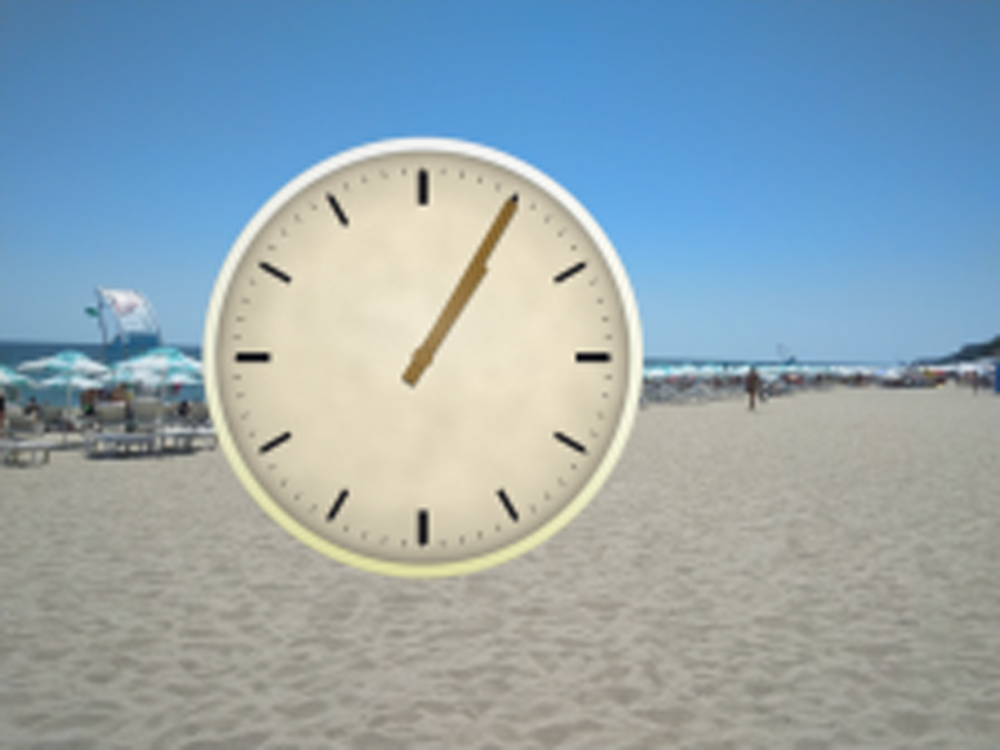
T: 1:05
